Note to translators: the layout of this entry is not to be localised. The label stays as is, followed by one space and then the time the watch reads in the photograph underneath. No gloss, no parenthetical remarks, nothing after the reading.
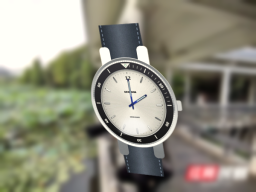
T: 2:00
